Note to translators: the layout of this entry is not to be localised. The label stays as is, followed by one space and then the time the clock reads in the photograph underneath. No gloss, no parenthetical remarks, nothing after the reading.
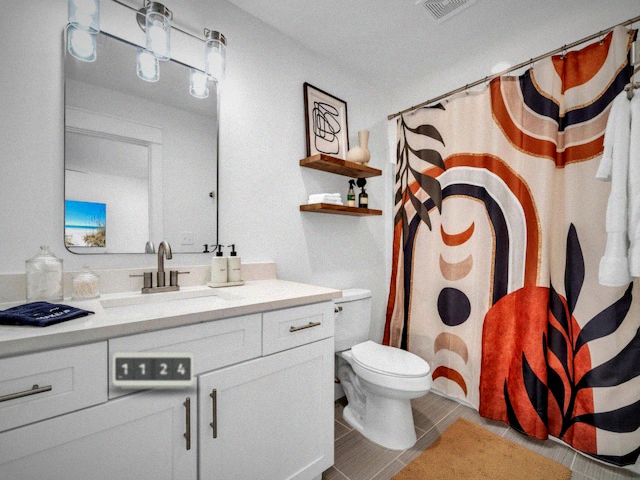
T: 11:24
